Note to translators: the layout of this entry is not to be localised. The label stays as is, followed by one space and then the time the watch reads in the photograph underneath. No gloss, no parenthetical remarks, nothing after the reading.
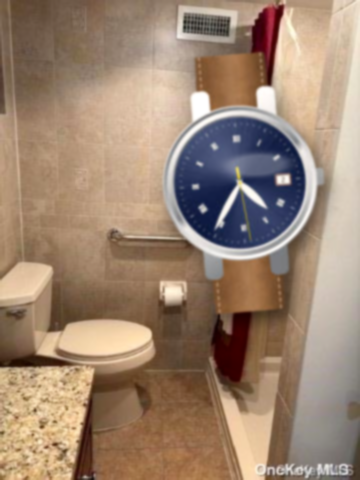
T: 4:35:29
